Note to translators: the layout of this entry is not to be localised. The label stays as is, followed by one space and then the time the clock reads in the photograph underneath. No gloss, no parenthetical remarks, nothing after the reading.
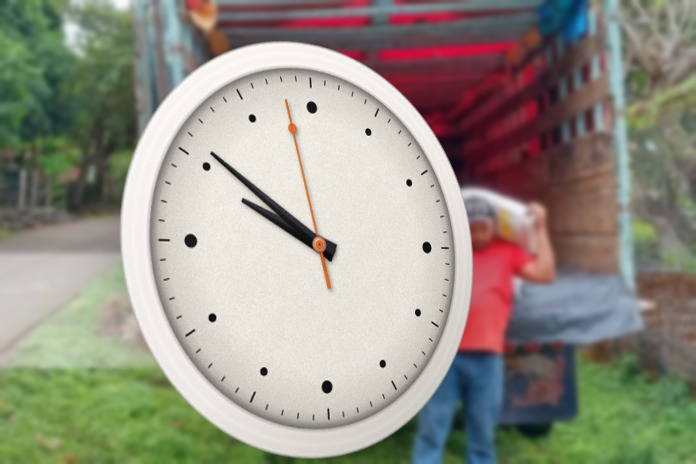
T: 9:50:58
